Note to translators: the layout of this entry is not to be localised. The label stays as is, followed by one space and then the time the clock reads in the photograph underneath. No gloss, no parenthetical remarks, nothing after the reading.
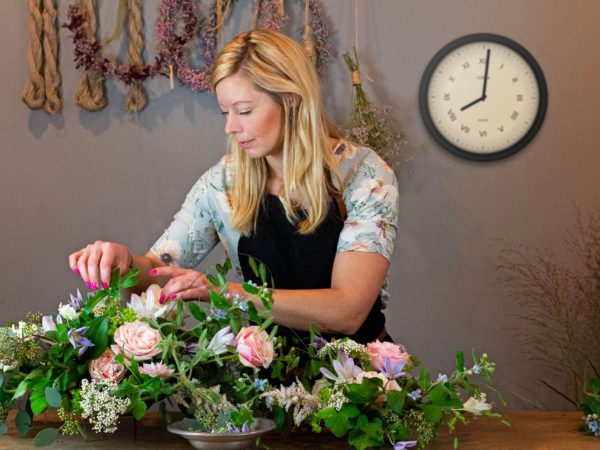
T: 8:01
